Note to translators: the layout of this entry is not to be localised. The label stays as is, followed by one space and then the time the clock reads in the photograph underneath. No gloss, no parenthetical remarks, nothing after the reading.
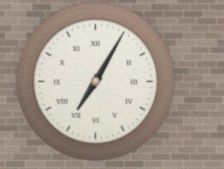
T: 7:05
